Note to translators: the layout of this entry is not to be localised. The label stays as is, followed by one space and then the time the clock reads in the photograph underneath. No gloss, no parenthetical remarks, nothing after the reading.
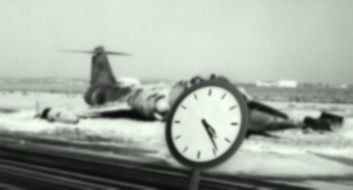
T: 4:24
